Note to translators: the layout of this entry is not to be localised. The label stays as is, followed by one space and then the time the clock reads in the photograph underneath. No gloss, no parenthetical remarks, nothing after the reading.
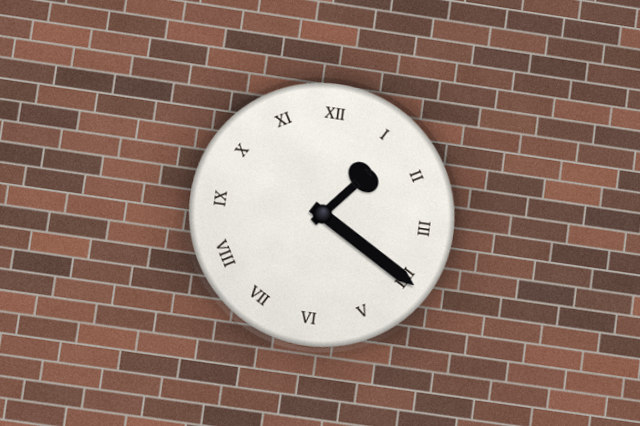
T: 1:20
